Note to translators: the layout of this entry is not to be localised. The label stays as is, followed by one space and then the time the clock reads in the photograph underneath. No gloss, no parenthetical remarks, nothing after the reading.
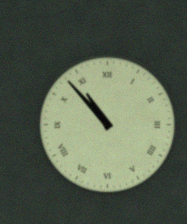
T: 10:53
